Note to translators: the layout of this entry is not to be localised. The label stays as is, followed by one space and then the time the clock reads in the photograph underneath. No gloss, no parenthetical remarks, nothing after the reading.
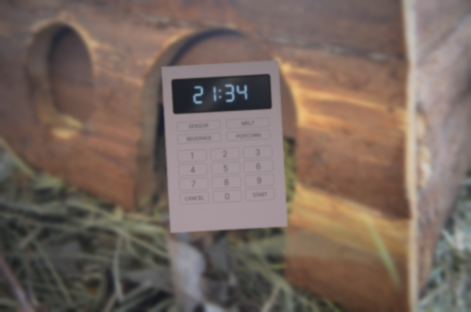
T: 21:34
